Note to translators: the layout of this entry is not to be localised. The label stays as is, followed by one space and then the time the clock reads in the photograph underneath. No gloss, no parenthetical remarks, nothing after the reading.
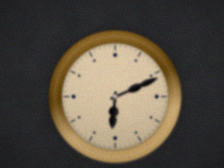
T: 6:11
